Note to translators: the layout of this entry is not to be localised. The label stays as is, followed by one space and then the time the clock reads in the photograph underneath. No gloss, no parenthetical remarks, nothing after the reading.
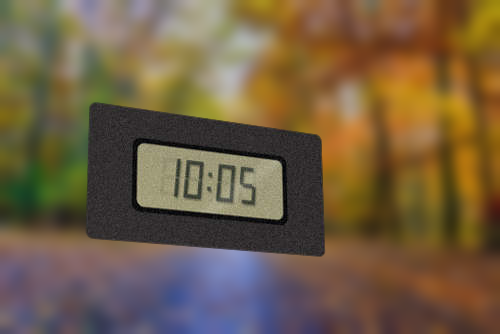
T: 10:05
